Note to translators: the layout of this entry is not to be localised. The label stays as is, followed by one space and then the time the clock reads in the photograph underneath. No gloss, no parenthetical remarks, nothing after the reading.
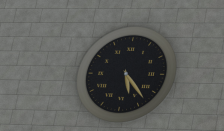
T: 5:23
